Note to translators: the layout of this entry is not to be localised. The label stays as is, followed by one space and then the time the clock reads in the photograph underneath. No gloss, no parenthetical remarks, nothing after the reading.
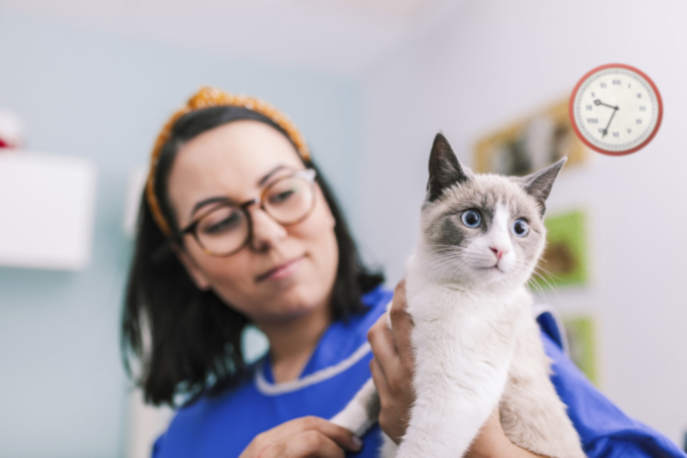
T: 9:34
